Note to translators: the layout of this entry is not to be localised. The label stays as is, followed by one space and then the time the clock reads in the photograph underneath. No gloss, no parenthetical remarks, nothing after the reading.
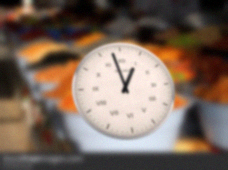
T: 12:58
